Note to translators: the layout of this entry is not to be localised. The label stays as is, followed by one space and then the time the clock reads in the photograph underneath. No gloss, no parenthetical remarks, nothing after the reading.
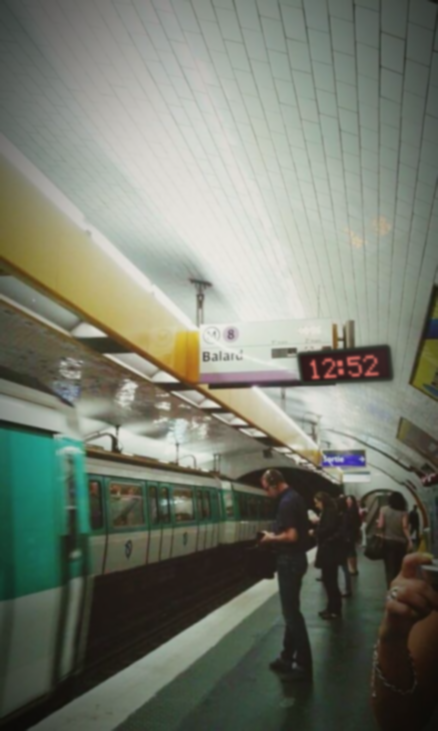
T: 12:52
